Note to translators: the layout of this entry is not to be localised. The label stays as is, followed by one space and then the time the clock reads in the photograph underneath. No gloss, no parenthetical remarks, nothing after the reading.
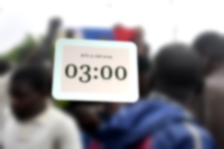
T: 3:00
